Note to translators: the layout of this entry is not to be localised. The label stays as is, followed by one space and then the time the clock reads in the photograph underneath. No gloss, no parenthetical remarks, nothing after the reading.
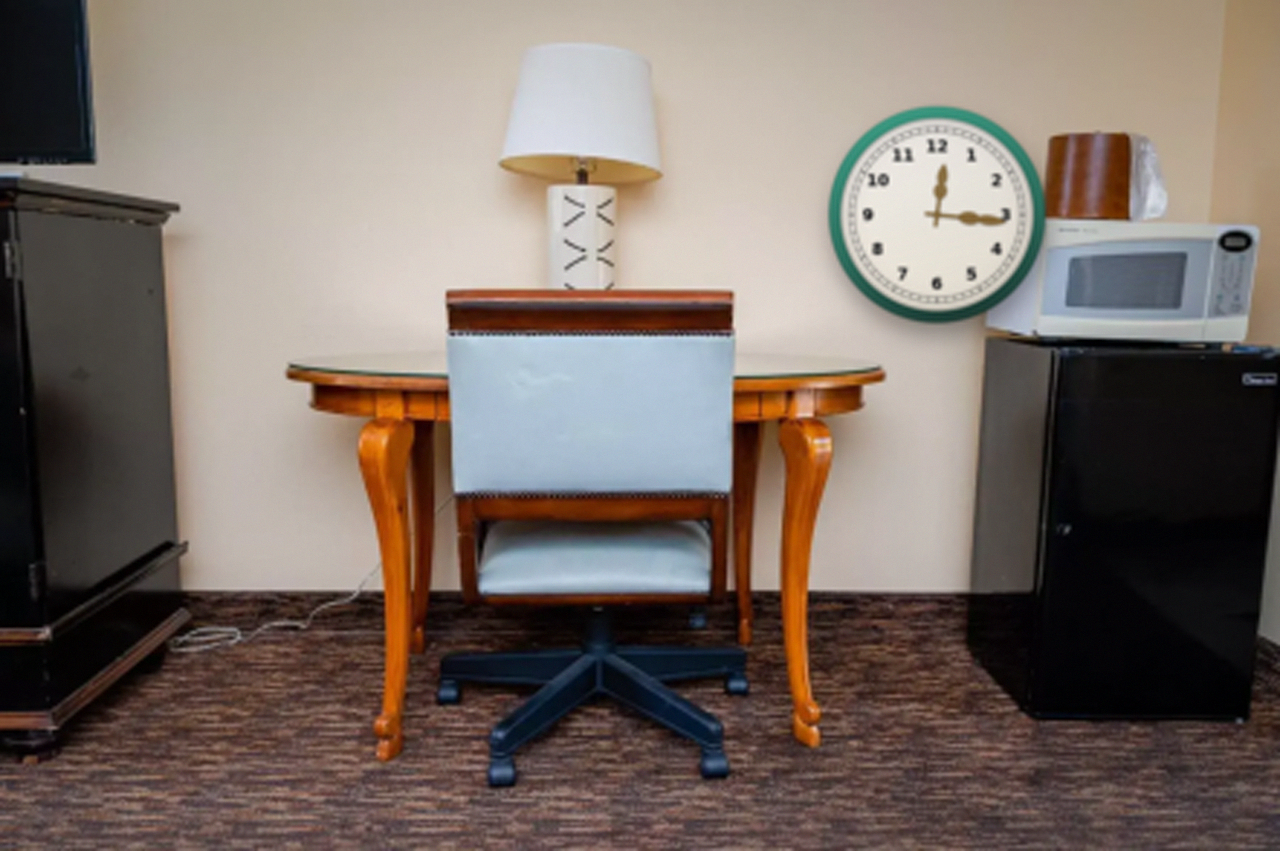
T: 12:16
